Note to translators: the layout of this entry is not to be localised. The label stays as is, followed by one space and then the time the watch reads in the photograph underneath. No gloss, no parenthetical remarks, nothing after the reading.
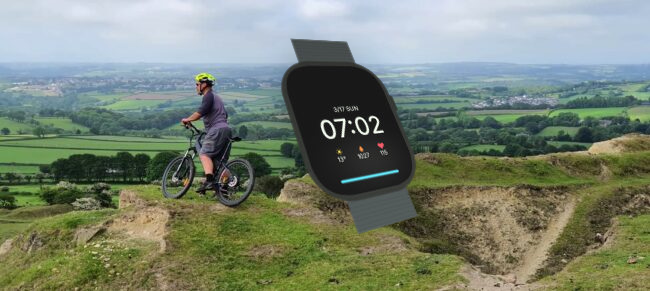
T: 7:02
